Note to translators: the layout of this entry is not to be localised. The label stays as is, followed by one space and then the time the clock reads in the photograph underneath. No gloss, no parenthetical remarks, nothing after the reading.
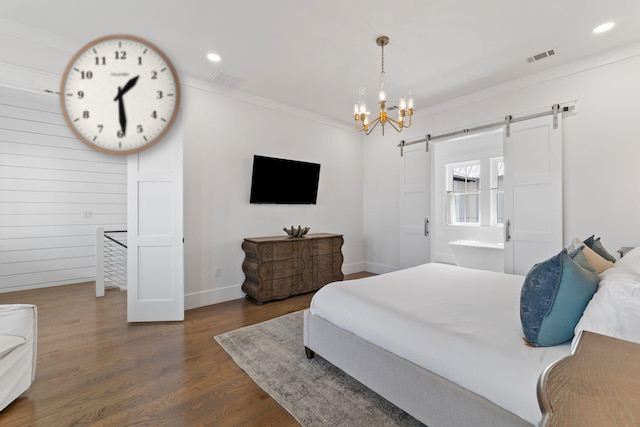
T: 1:29
